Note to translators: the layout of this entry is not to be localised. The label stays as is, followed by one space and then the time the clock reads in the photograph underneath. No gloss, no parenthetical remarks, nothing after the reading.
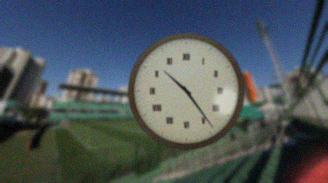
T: 10:24
